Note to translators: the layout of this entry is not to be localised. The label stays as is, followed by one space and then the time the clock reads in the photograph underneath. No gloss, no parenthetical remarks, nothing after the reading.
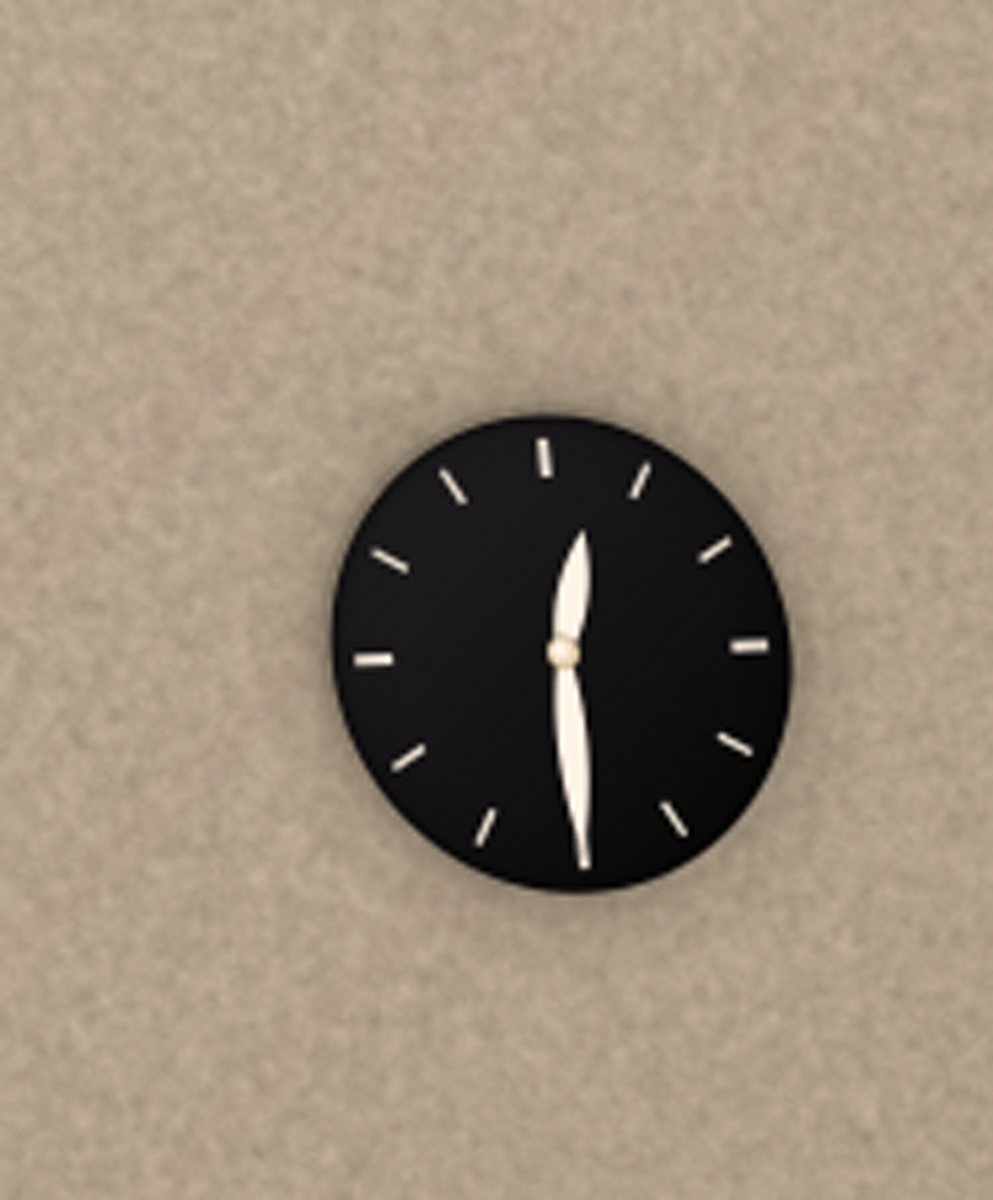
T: 12:30
